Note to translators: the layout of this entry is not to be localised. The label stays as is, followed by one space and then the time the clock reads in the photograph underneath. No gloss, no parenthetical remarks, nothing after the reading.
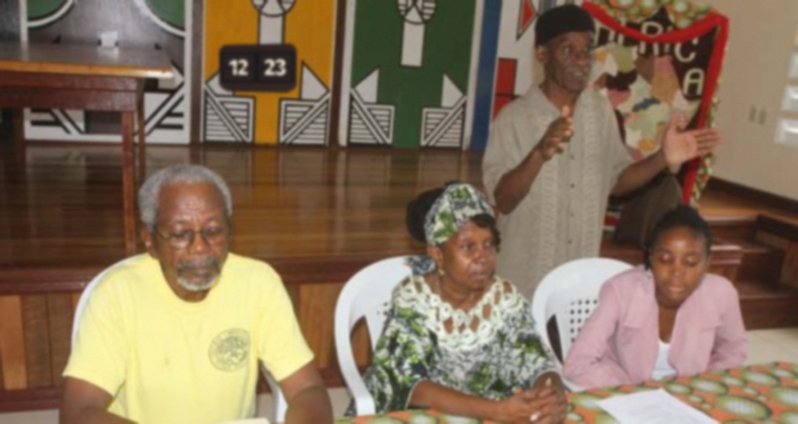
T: 12:23
